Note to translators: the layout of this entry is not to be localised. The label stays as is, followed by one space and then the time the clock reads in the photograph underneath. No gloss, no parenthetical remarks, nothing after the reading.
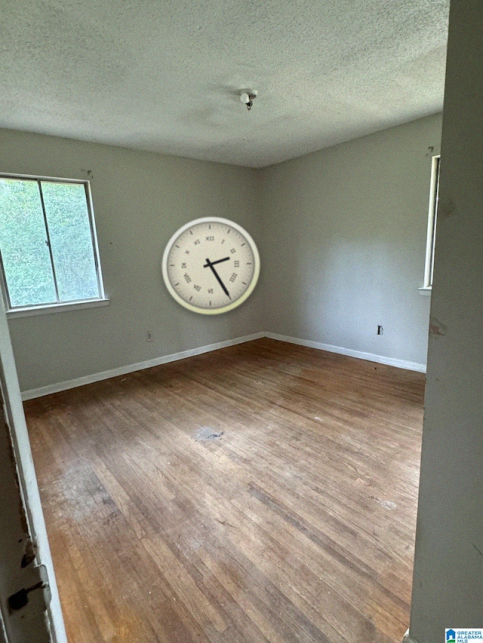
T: 2:25
